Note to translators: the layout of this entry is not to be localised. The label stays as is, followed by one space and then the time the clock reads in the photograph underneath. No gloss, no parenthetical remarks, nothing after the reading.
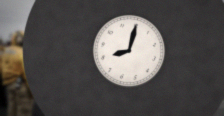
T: 8:00
